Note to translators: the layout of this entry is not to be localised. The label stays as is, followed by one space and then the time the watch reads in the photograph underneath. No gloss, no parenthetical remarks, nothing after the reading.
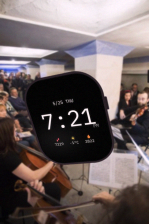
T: 7:21
